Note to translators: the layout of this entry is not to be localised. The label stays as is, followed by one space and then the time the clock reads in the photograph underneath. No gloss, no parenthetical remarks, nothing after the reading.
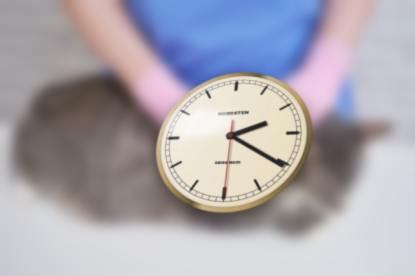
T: 2:20:30
